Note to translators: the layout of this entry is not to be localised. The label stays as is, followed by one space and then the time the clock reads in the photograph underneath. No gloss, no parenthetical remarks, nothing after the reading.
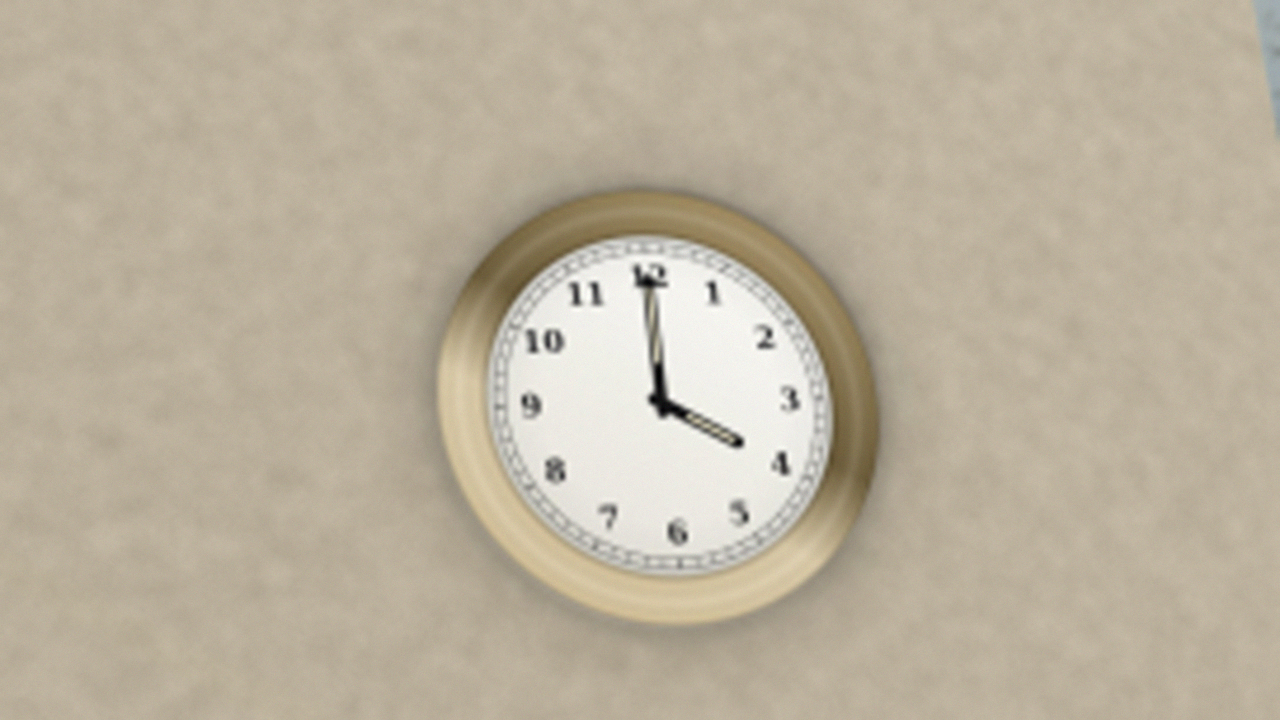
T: 4:00
